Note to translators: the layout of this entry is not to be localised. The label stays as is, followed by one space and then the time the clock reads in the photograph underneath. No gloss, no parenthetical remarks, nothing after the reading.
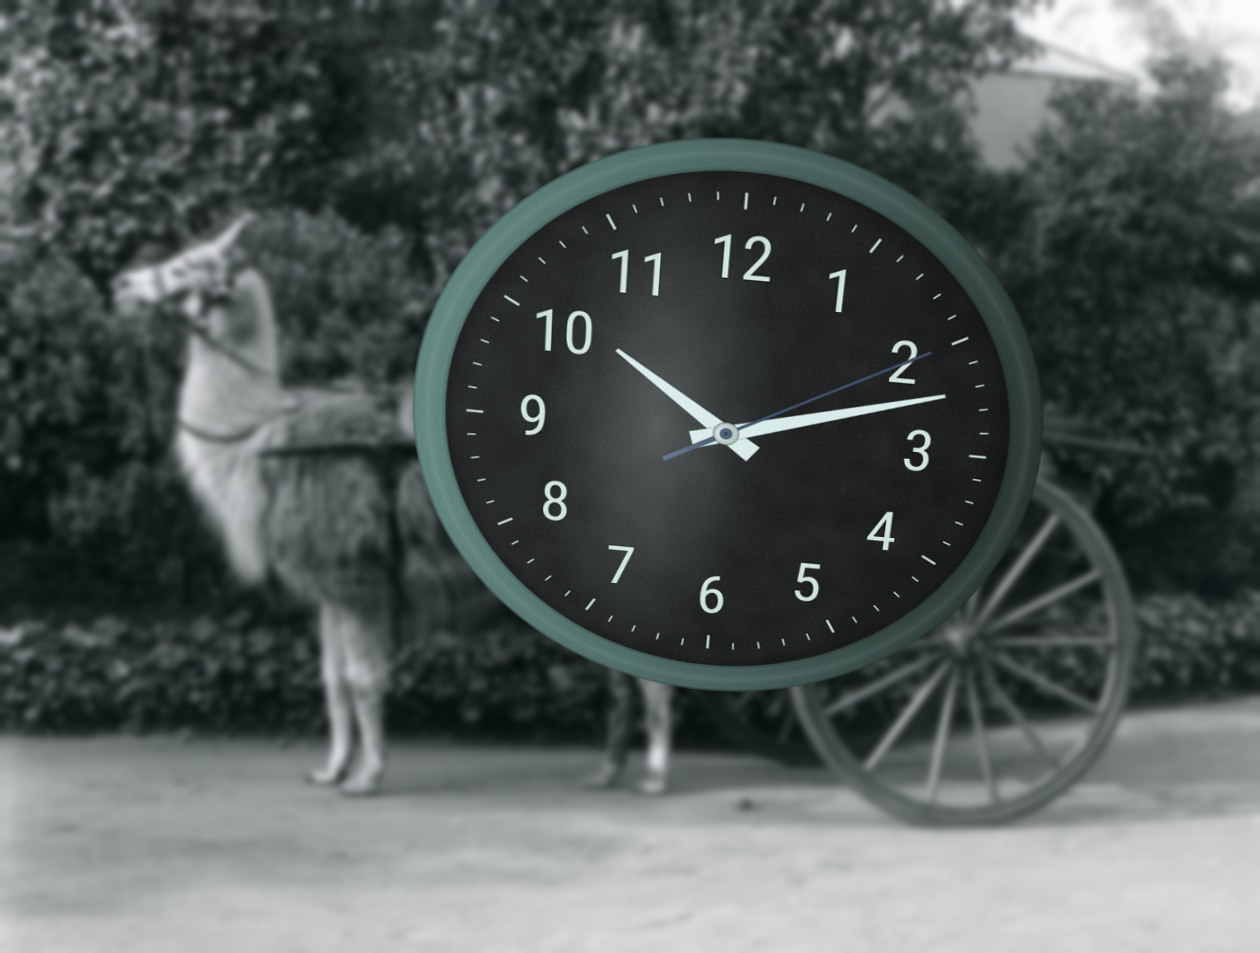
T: 10:12:10
